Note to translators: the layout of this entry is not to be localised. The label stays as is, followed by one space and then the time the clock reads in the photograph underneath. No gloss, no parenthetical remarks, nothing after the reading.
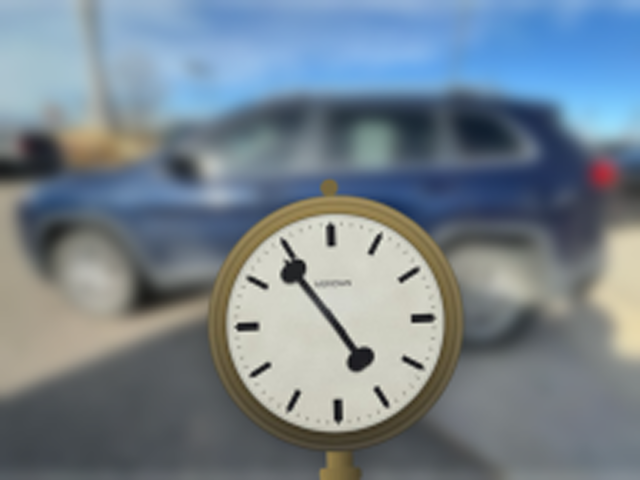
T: 4:54
